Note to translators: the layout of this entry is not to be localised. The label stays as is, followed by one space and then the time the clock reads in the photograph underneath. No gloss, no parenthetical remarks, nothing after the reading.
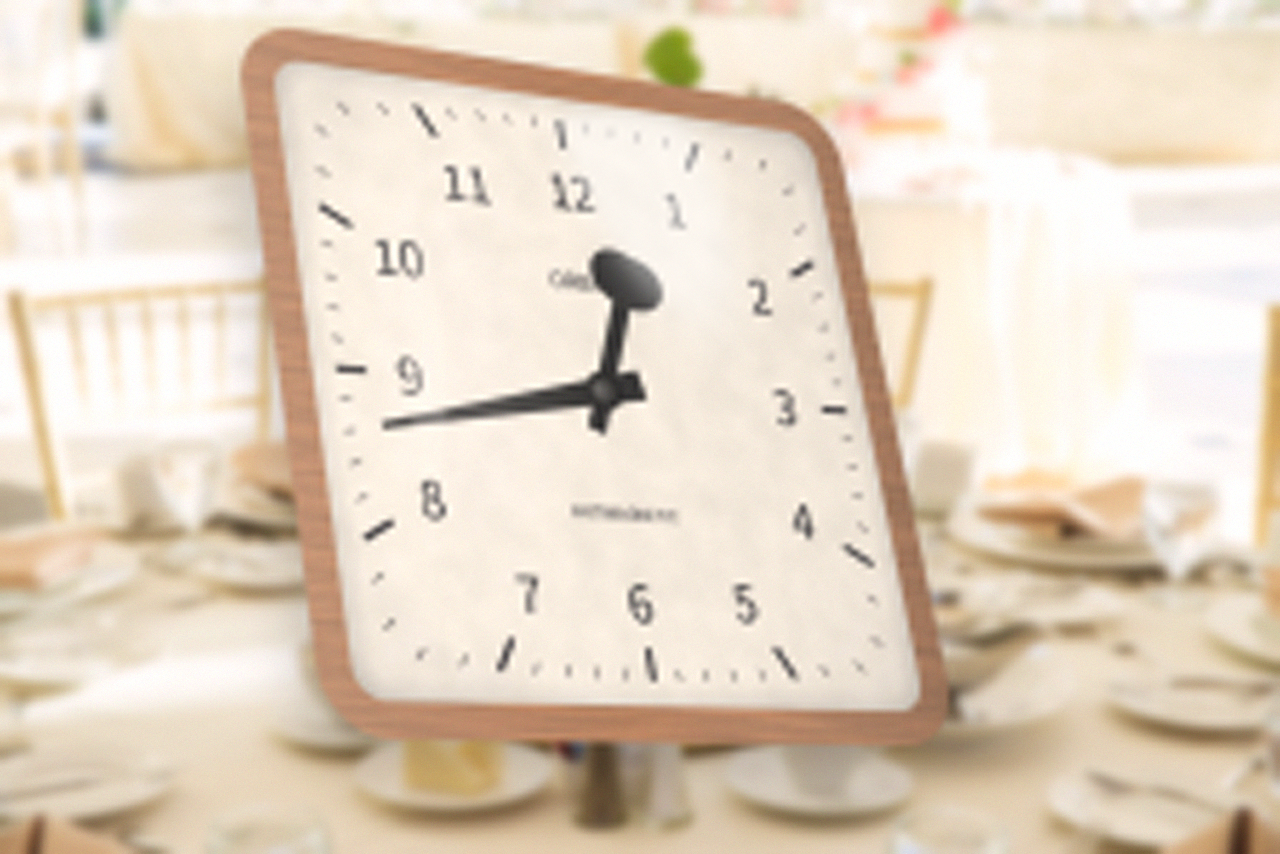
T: 12:43
